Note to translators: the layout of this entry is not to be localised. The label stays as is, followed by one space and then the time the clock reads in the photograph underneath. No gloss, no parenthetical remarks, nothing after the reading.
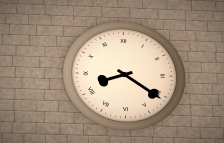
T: 8:21
